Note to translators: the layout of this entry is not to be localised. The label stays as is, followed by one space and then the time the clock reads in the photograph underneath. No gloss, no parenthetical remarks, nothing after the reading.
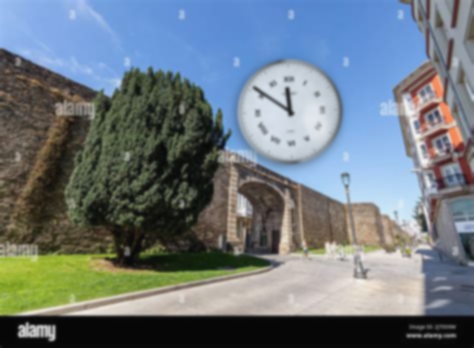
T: 11:51
